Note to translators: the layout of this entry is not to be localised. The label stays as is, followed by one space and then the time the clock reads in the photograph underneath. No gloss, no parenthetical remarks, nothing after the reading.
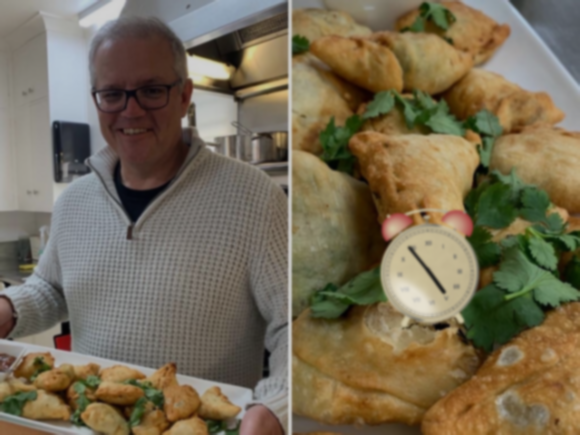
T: 4:54
